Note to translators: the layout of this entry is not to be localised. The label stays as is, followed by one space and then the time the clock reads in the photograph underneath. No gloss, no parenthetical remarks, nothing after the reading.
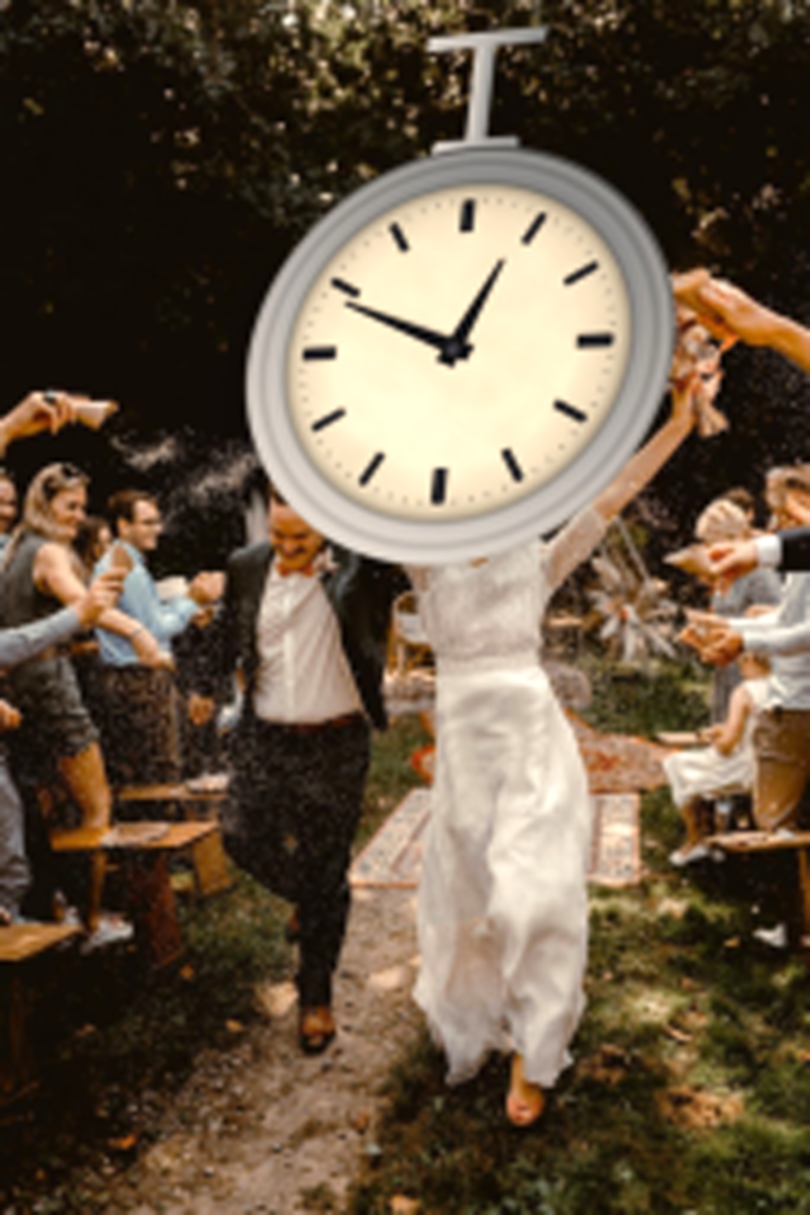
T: 12:49
